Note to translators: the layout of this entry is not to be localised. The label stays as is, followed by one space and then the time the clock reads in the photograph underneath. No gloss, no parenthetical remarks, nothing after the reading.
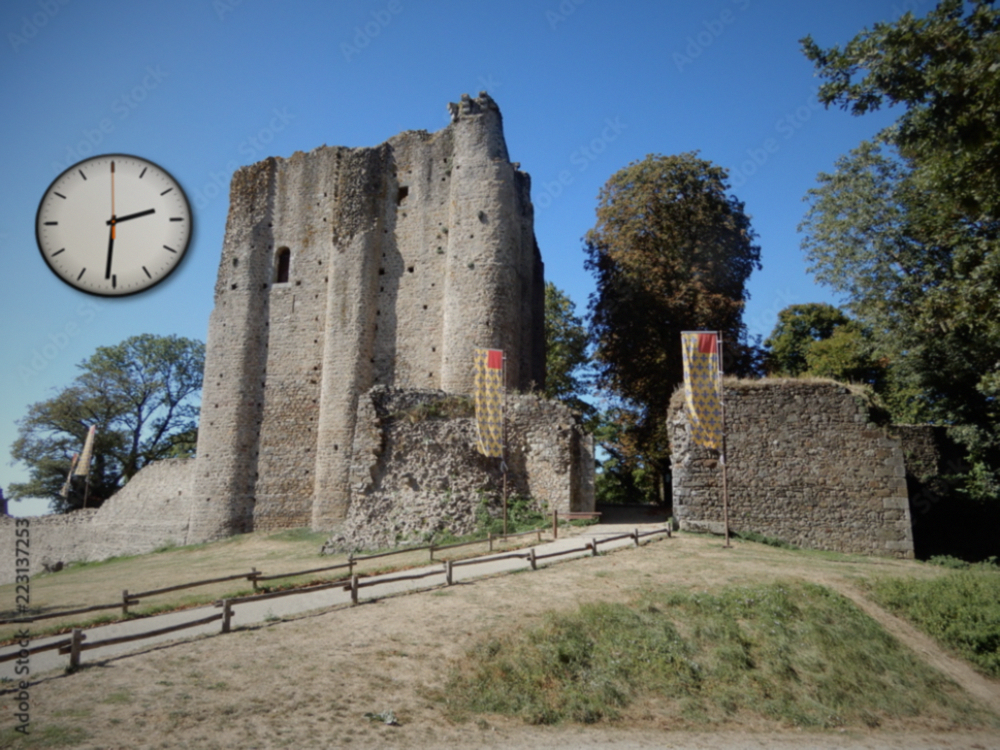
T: 2:31:00
